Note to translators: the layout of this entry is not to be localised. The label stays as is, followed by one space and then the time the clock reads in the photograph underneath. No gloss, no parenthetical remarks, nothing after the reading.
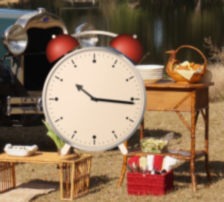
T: 10:16
